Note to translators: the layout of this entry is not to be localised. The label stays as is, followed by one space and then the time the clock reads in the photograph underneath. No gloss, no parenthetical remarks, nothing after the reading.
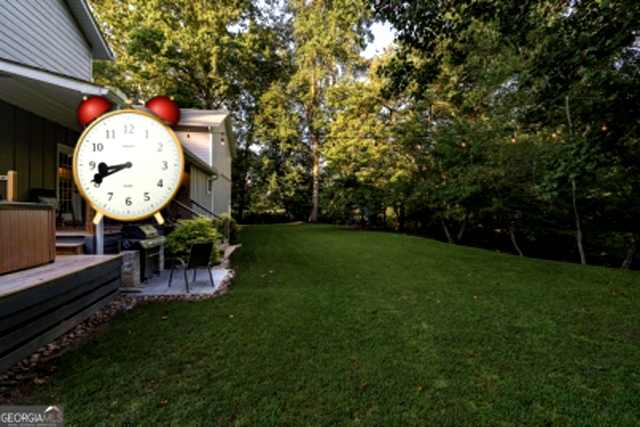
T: 8:41
